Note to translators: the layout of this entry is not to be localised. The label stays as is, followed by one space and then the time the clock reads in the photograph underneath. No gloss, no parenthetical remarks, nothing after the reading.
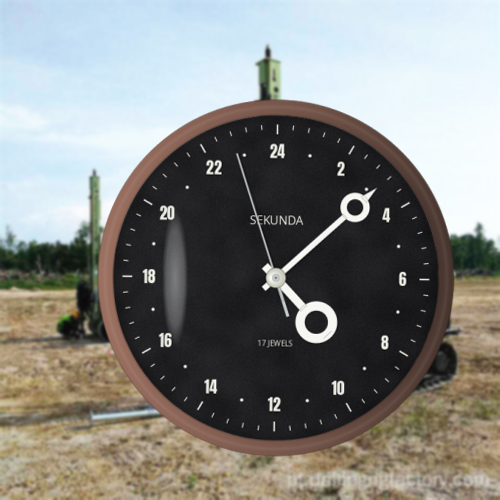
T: 9:07:57
